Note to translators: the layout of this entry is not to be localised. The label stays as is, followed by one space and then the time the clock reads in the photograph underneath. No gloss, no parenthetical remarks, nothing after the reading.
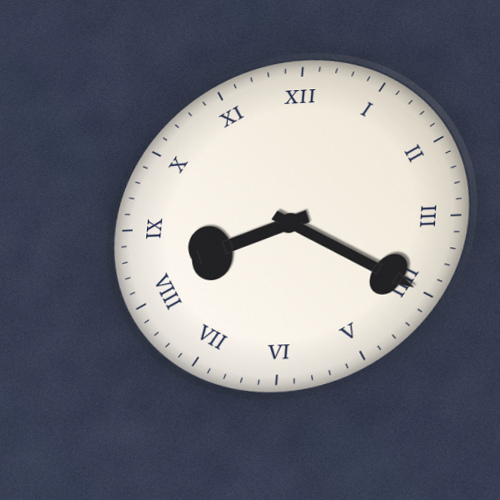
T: 8:20
